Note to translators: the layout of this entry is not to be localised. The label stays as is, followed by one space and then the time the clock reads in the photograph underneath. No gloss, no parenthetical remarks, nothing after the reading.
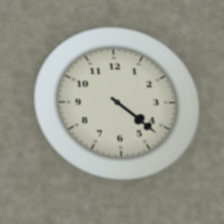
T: 4:22
